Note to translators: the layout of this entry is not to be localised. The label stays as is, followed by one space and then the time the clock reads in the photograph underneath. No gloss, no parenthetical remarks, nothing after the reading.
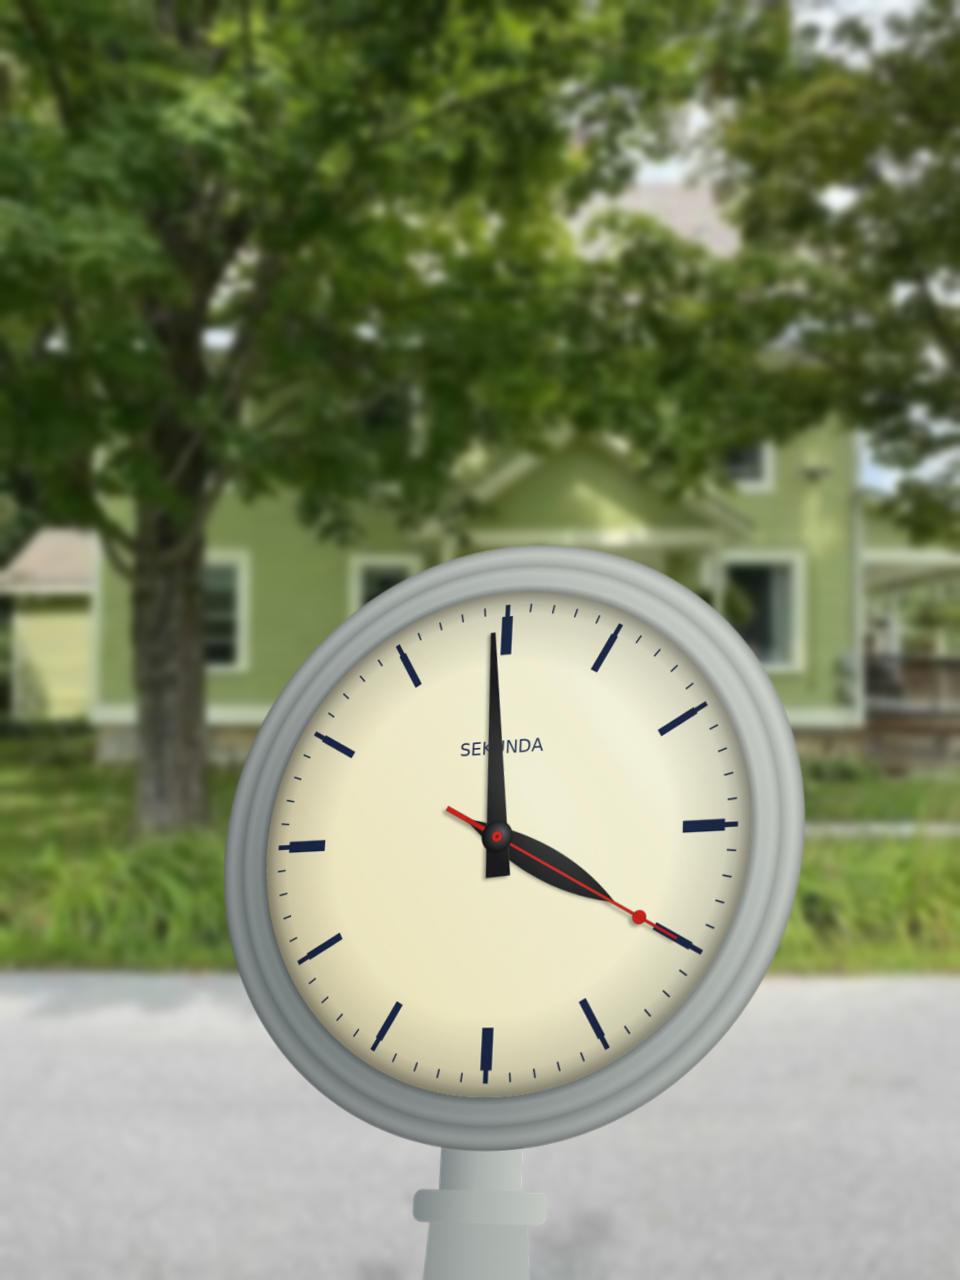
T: 3:59:20
